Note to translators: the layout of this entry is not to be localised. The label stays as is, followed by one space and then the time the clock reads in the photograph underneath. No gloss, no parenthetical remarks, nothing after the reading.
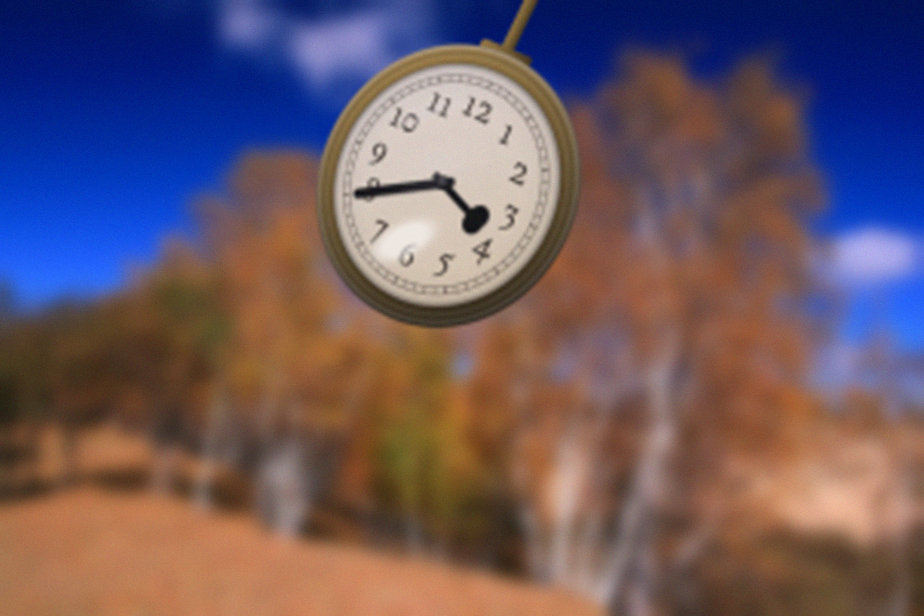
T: 3:40
